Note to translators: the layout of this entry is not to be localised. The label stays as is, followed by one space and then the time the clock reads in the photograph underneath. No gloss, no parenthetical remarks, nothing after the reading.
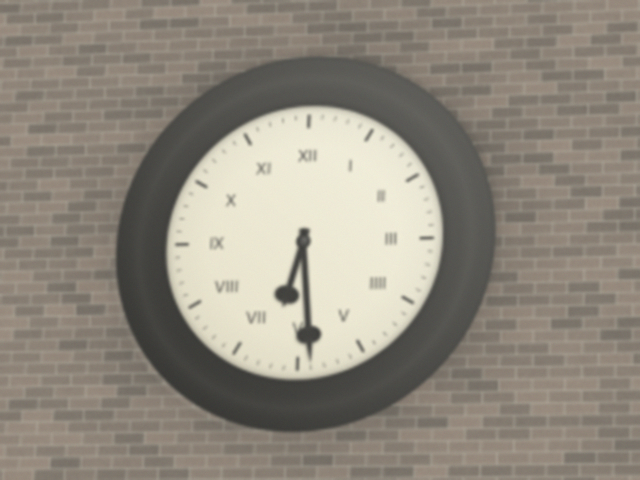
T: 6:29
